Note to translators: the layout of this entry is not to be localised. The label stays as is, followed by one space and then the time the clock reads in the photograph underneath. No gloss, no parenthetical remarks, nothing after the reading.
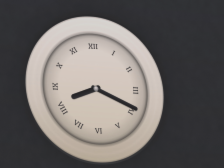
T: 8:19
